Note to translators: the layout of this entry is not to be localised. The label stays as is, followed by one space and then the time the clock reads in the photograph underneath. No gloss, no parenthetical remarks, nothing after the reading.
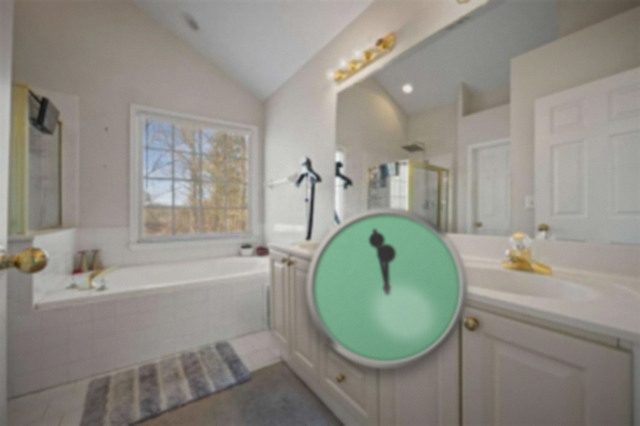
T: 11:58
